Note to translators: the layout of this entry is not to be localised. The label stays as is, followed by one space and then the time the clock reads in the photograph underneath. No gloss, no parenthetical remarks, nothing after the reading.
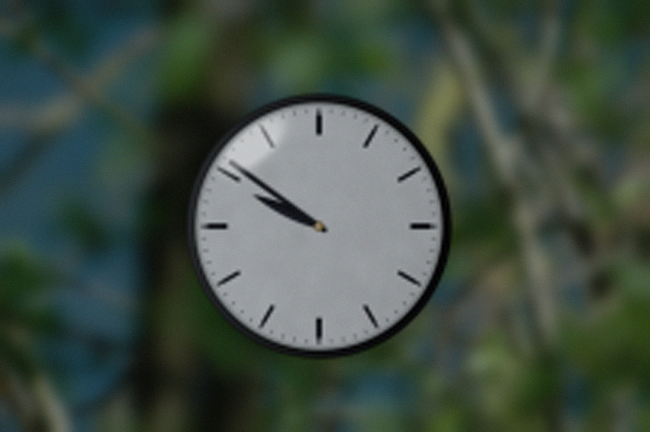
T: 9:51
